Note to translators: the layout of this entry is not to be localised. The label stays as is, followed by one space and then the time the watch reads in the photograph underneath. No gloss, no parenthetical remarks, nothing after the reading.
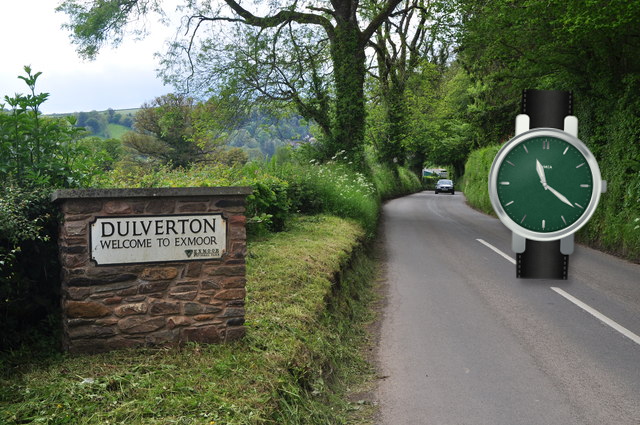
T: 11:21
